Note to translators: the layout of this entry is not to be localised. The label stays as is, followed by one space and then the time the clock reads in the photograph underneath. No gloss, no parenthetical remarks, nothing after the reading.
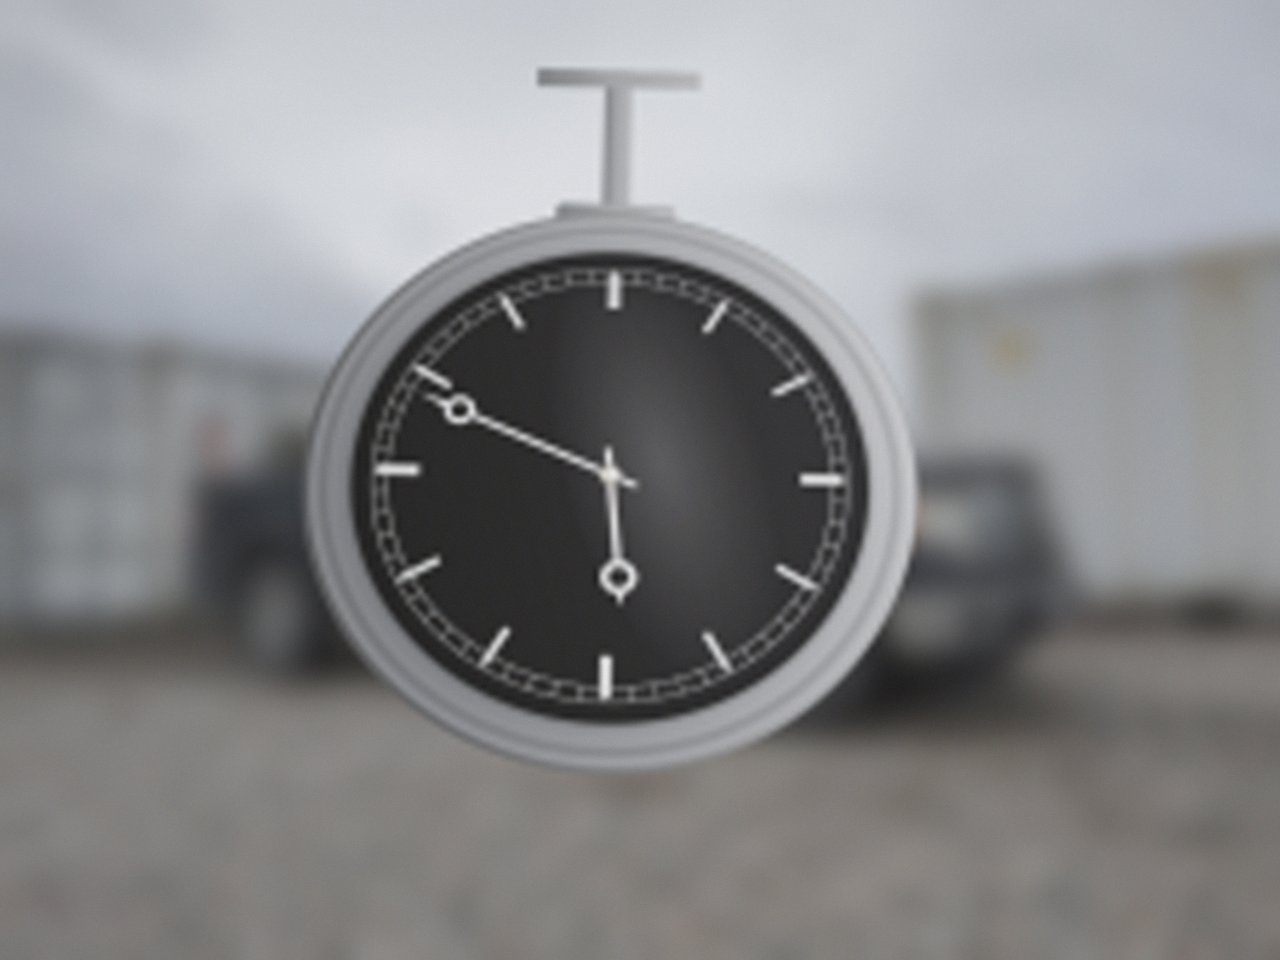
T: 5:49
